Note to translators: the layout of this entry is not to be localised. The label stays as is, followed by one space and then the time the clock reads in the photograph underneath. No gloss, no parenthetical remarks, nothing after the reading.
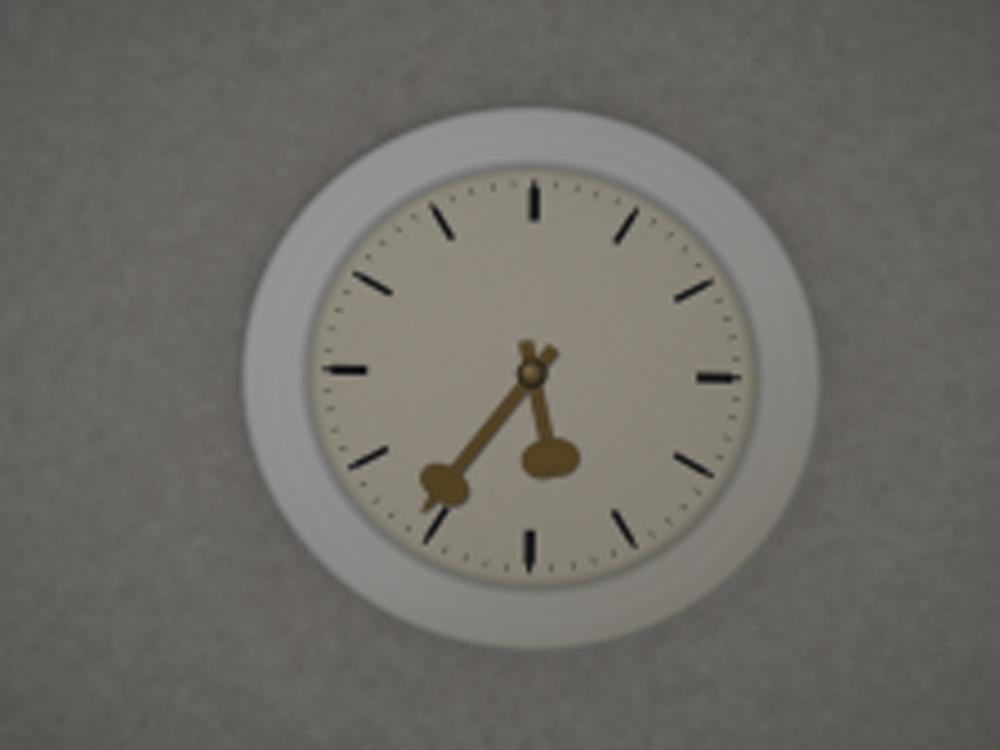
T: 5:36
